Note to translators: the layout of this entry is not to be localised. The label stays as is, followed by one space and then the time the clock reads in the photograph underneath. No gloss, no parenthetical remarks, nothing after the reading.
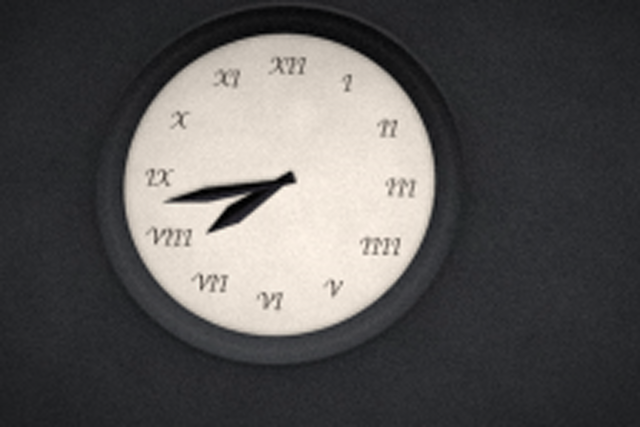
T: 7:43
